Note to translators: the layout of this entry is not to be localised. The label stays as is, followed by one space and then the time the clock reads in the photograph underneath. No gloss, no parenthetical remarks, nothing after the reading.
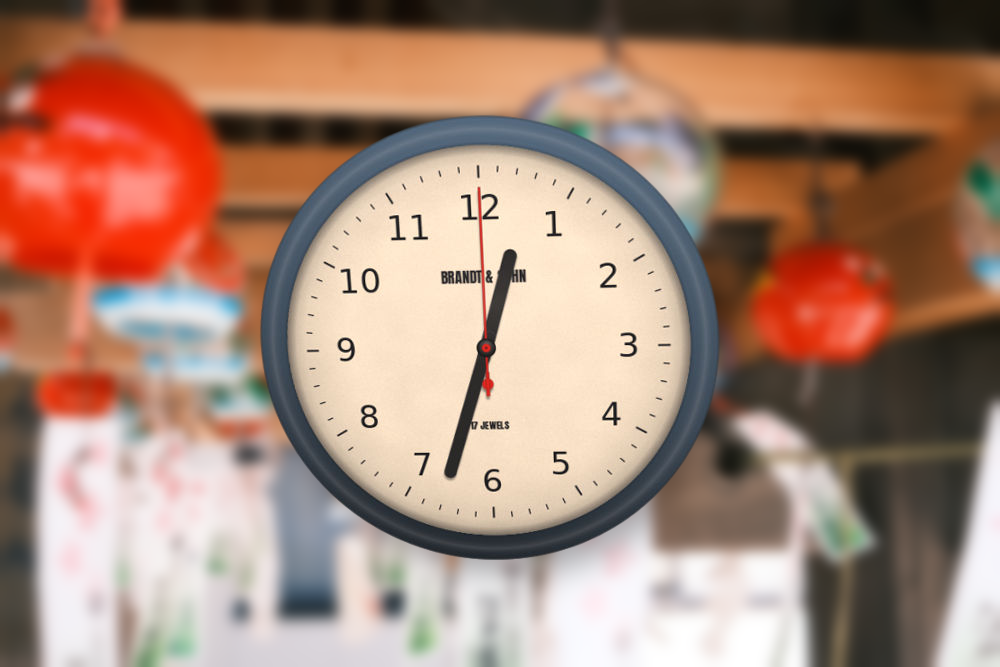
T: 12:33:00
